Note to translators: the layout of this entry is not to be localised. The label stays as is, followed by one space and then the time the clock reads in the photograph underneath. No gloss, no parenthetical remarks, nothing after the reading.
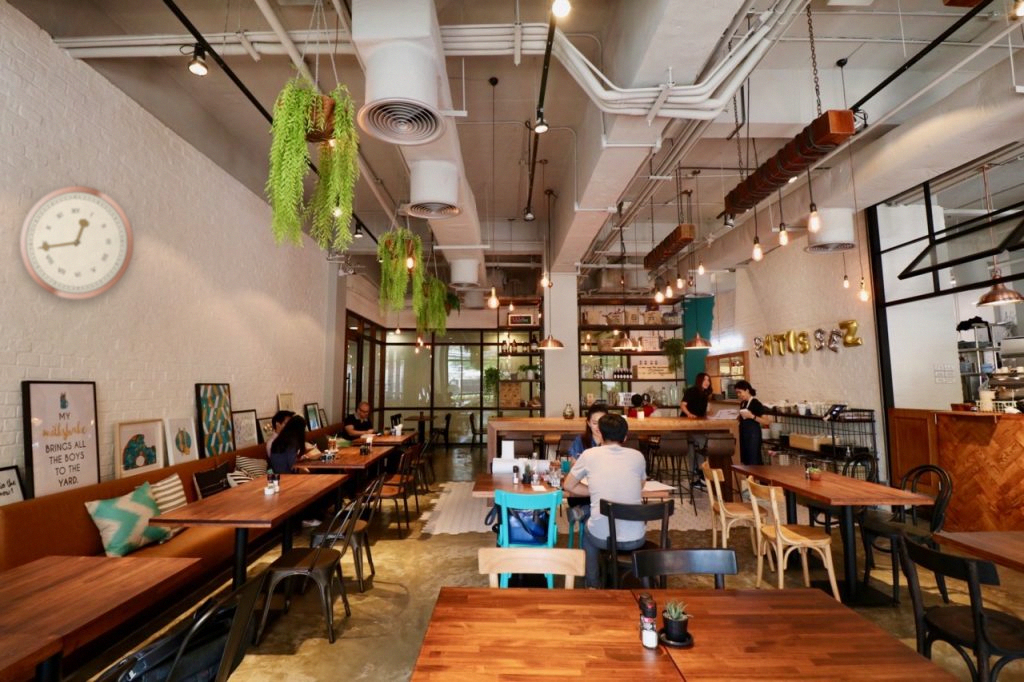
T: 12:44
